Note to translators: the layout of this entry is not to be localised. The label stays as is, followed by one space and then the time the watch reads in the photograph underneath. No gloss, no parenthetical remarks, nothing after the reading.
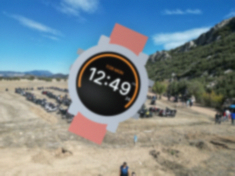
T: 12:49
